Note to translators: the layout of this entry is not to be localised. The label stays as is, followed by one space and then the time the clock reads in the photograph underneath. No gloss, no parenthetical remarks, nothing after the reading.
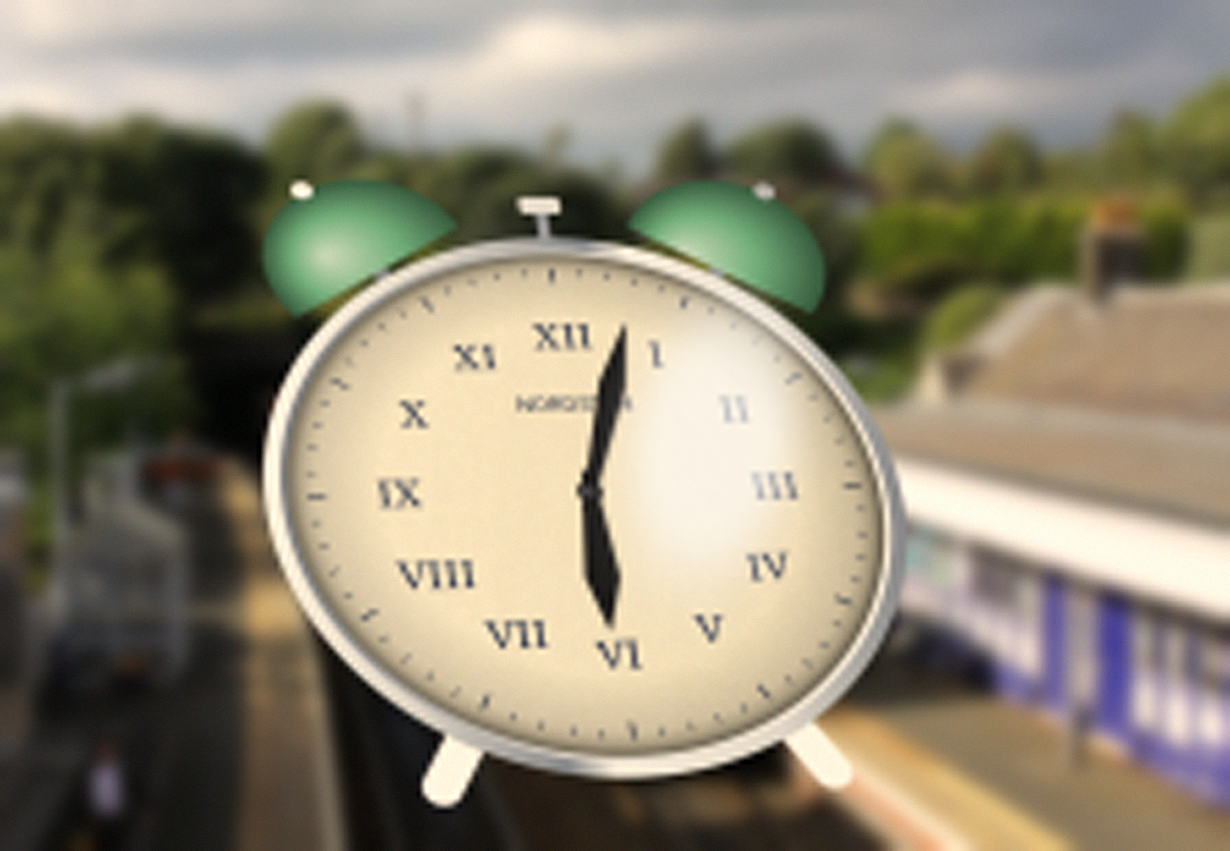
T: 6:03
